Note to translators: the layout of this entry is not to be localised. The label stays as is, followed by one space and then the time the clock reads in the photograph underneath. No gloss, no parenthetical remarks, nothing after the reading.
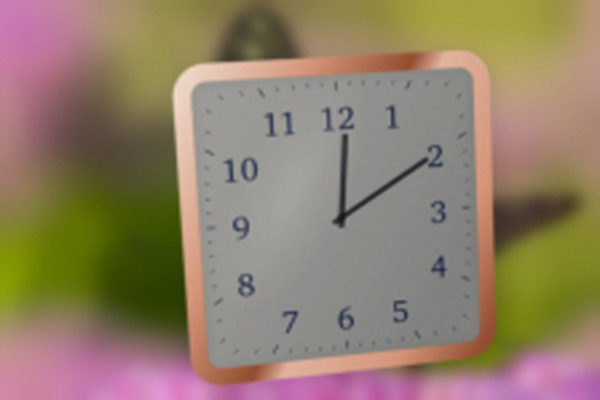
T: 12:10
